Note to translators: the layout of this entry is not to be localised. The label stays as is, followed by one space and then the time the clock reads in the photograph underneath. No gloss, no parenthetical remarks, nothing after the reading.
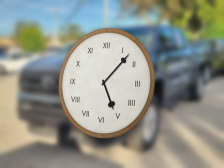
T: 5:07
